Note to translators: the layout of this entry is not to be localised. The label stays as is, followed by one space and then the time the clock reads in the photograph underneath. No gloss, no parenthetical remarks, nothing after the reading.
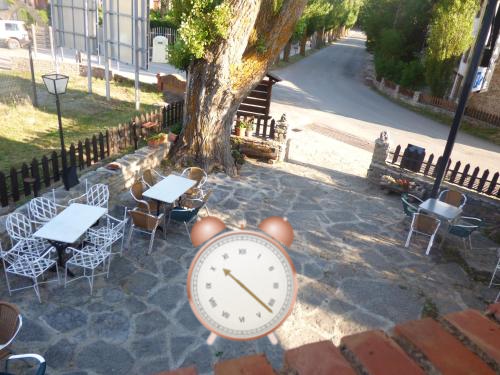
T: 10:22
